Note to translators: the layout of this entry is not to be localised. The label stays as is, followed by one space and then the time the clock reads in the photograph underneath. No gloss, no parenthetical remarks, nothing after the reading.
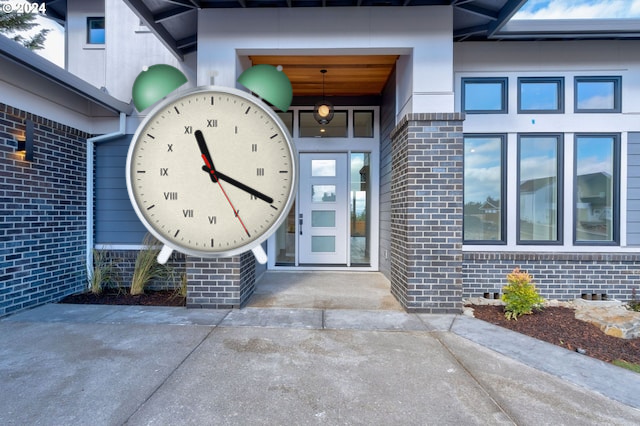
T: 11:19:25
